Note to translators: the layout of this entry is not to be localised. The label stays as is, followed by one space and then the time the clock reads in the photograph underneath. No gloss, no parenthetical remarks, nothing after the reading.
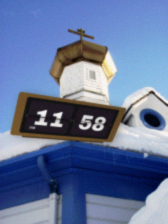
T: 11:58
